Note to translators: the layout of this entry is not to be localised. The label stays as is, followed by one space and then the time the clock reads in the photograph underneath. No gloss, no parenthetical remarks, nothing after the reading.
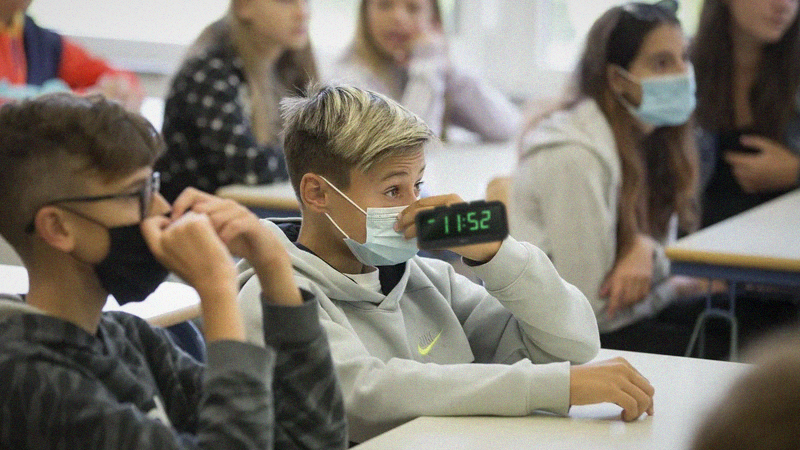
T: 11:52
